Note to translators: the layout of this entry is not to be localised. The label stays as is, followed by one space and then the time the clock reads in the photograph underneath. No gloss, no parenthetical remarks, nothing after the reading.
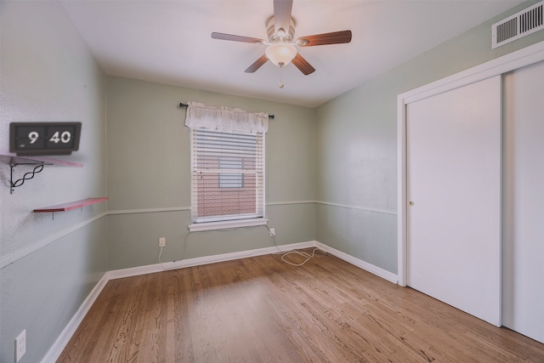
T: 9:40
